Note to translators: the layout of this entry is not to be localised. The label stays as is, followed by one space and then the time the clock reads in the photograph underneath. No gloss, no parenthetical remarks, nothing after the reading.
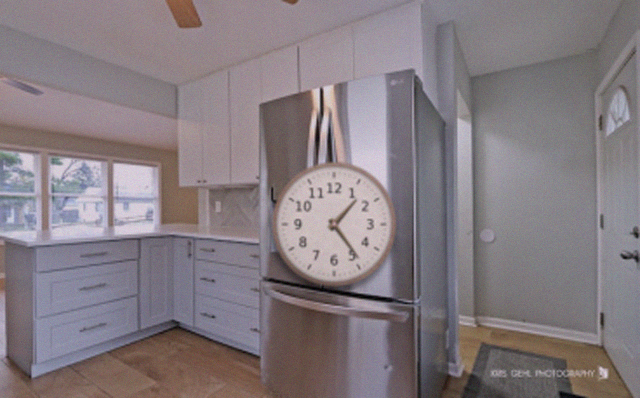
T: 1:24
